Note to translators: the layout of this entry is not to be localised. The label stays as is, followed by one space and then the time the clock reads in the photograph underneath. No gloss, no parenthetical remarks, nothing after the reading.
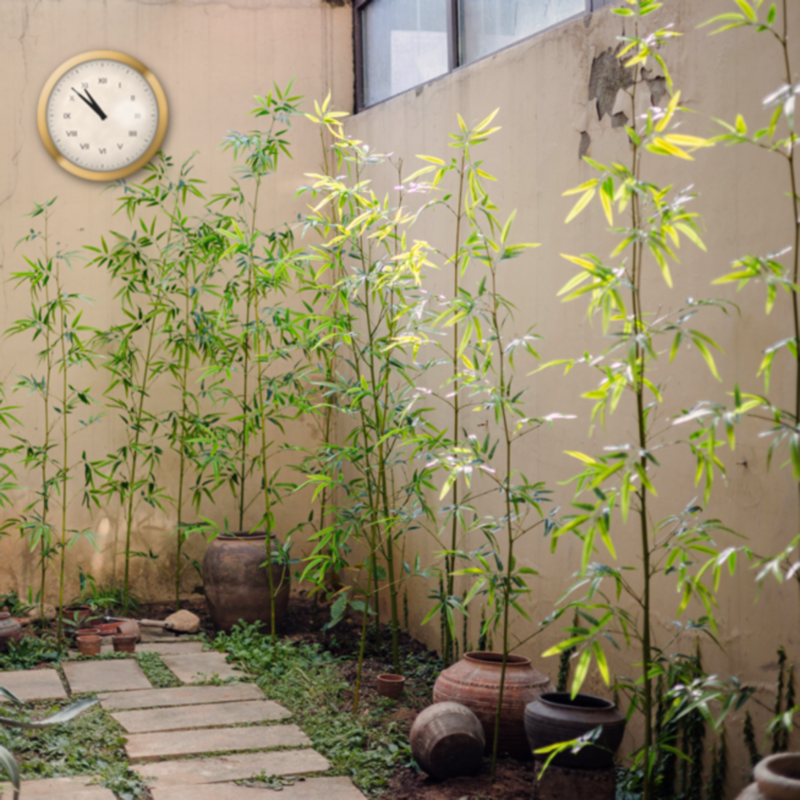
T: 10:52
